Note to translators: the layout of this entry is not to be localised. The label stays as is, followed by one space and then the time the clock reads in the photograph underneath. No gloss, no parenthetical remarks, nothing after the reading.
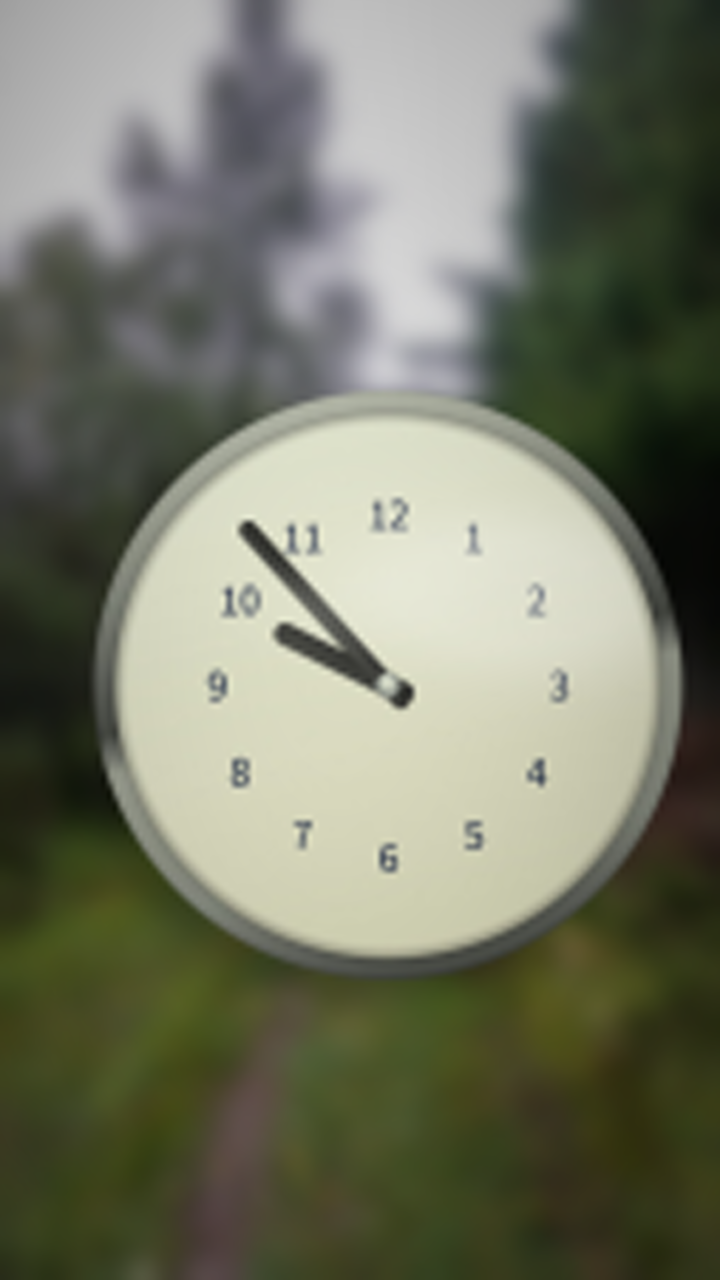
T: 9:53
